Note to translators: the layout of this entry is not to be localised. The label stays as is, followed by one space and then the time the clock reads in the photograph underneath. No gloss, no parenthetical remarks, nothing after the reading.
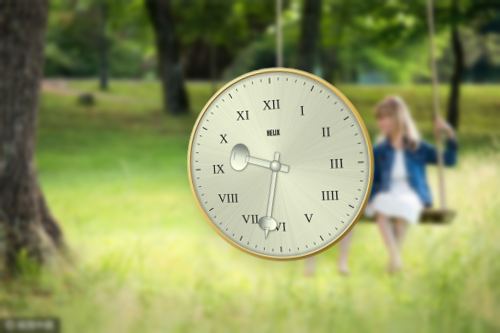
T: 9:32
